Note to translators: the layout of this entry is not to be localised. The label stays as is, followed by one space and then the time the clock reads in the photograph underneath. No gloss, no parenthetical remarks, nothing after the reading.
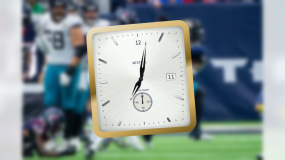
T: 7:02
